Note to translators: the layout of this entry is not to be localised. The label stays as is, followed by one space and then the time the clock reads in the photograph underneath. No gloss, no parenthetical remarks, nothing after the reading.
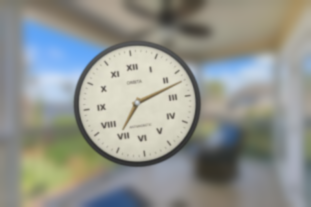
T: 7:12
